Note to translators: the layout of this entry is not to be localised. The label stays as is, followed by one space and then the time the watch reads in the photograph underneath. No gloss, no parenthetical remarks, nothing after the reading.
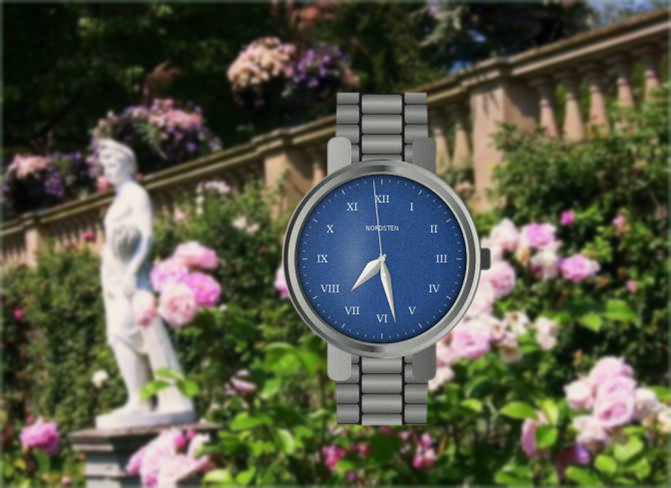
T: 7:27:59
